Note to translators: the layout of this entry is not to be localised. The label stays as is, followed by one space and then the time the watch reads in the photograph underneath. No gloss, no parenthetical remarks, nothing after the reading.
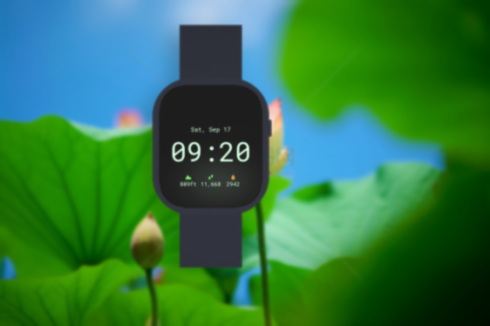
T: 9:20
